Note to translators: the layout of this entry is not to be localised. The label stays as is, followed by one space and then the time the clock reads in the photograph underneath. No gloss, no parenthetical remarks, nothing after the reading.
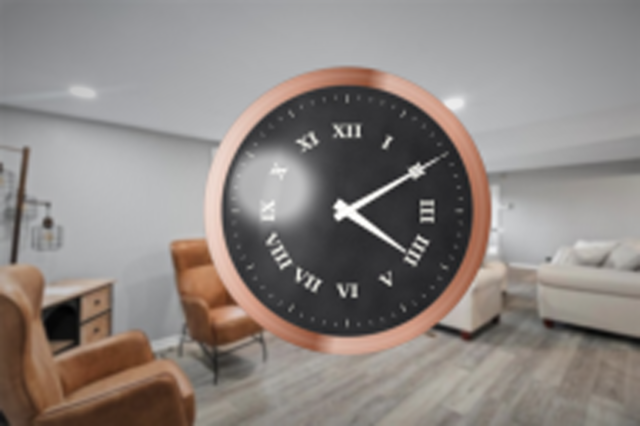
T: 4:10
